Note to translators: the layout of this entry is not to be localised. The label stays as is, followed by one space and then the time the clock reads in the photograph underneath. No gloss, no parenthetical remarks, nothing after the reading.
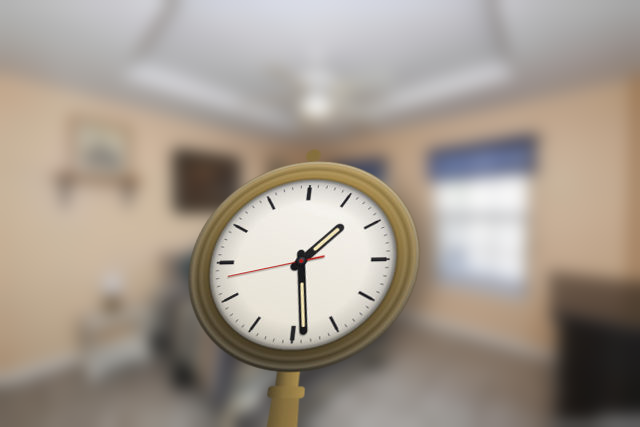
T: 1:28:43
